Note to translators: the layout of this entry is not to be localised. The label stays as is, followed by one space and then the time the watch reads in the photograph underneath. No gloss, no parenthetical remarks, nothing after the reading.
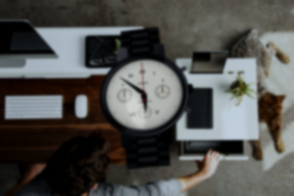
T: 5:52
